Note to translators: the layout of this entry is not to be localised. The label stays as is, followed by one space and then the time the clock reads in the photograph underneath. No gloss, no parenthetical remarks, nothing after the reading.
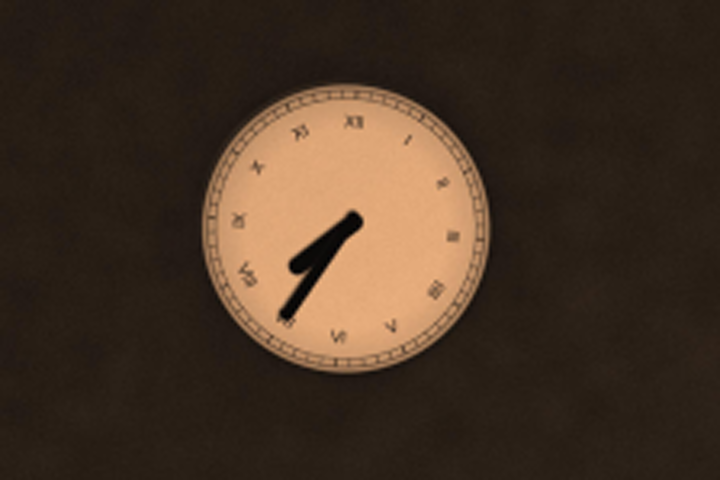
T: 7:35
